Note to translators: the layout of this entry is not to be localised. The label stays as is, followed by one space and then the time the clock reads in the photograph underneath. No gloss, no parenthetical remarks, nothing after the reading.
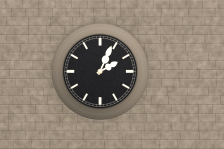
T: 2:04
